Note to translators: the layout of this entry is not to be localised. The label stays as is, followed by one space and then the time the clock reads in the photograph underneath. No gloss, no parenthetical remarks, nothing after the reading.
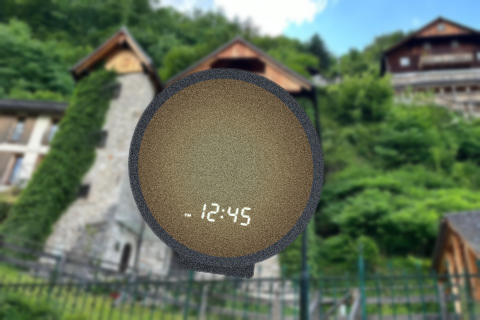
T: 12:45
